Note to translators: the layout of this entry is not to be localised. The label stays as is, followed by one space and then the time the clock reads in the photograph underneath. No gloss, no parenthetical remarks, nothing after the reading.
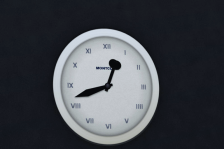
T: 12:42
